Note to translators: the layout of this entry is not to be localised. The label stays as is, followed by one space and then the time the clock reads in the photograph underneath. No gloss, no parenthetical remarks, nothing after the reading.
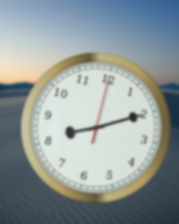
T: 8:10:00
